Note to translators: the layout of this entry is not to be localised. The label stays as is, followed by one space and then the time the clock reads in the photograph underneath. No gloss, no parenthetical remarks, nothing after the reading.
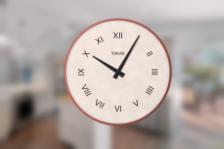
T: 10:05
